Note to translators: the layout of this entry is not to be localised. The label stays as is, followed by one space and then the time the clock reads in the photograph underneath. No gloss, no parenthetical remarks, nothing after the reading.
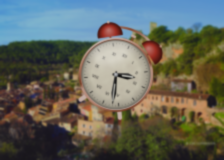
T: 2:27
